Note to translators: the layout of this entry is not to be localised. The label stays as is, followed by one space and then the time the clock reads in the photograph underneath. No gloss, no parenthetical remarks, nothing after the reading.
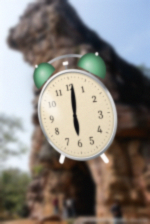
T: 6:01
